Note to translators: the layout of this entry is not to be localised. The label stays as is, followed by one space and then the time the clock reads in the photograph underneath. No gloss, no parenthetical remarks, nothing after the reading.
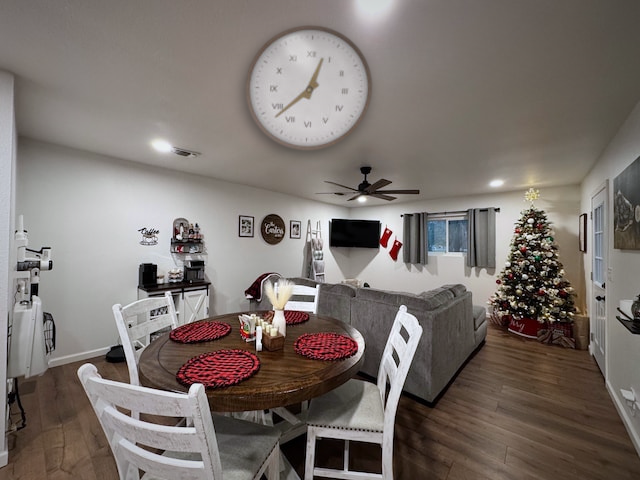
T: 12:38
